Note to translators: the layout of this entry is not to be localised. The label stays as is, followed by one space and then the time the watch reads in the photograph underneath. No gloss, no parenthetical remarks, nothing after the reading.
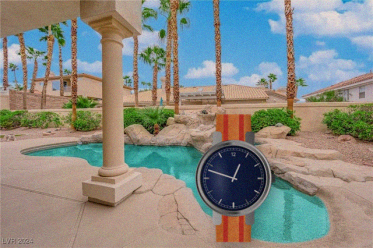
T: 12:48
